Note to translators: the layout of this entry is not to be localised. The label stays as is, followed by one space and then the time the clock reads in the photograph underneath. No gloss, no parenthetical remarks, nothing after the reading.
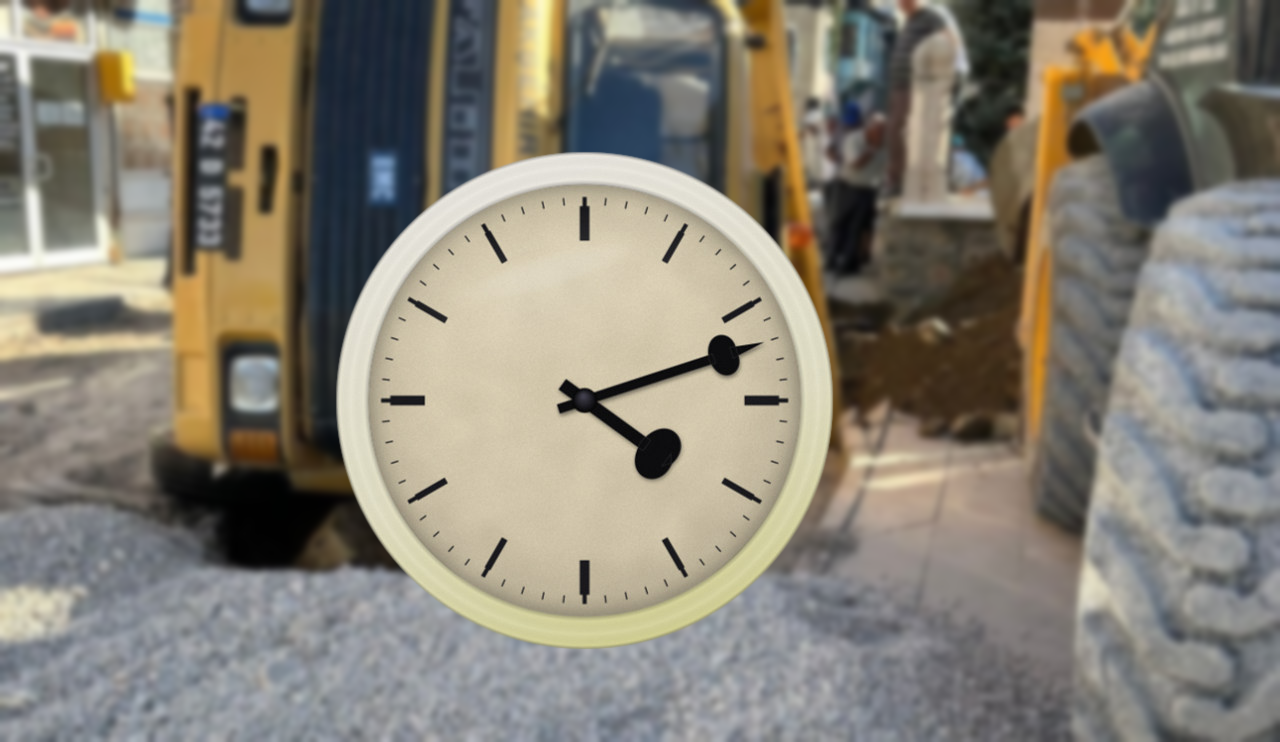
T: 4:12
